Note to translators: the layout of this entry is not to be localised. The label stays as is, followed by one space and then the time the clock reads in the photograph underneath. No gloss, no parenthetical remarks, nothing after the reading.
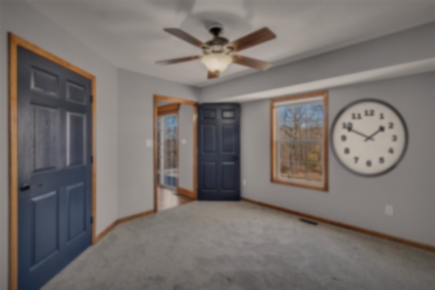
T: 1:49
